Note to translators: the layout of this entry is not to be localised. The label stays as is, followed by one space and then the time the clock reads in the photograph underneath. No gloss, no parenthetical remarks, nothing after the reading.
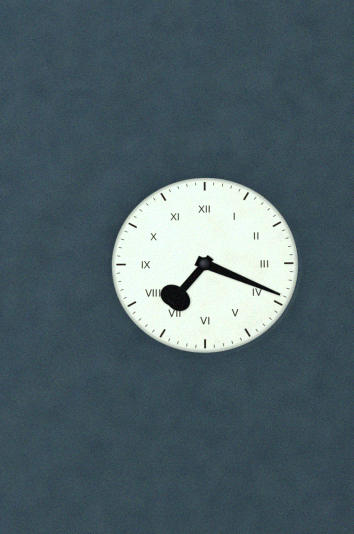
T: 7:19
